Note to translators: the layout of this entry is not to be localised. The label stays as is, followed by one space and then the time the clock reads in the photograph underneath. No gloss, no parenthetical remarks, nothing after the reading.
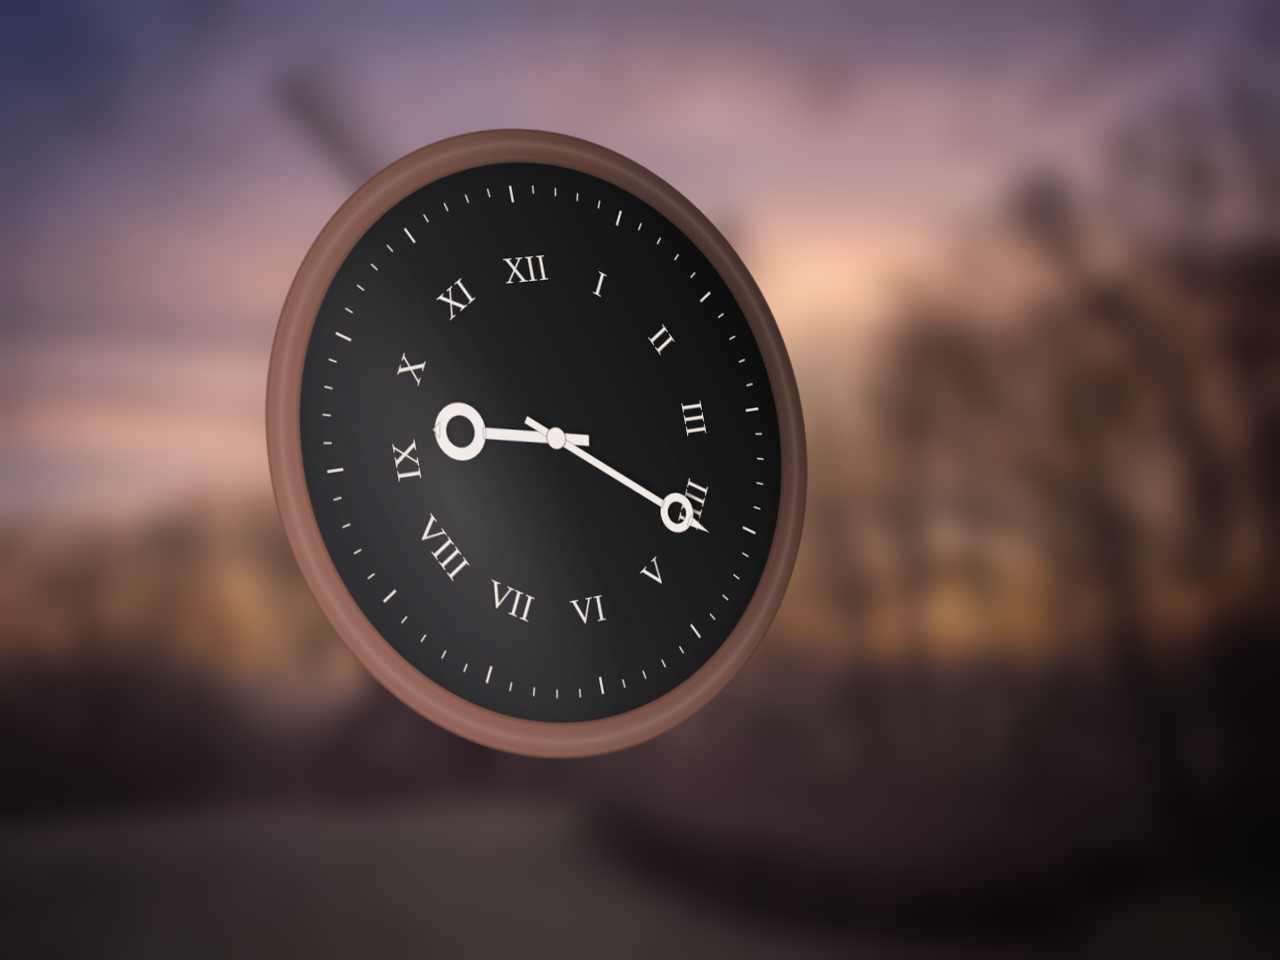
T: 9:21
